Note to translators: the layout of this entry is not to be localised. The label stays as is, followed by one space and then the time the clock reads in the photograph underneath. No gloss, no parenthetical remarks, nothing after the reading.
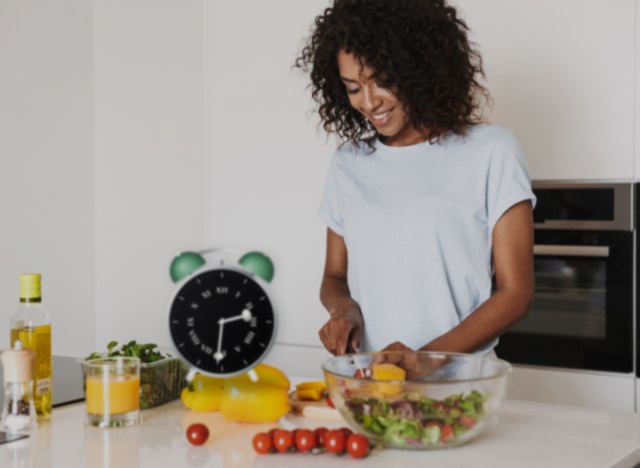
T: 2:31
